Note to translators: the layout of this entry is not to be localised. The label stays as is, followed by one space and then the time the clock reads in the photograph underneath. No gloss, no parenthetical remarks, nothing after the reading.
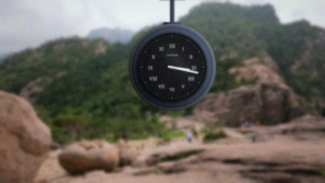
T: 3:17
